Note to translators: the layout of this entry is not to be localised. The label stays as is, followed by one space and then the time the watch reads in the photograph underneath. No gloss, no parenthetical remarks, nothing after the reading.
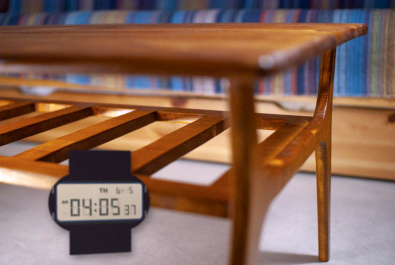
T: 4:05:37
